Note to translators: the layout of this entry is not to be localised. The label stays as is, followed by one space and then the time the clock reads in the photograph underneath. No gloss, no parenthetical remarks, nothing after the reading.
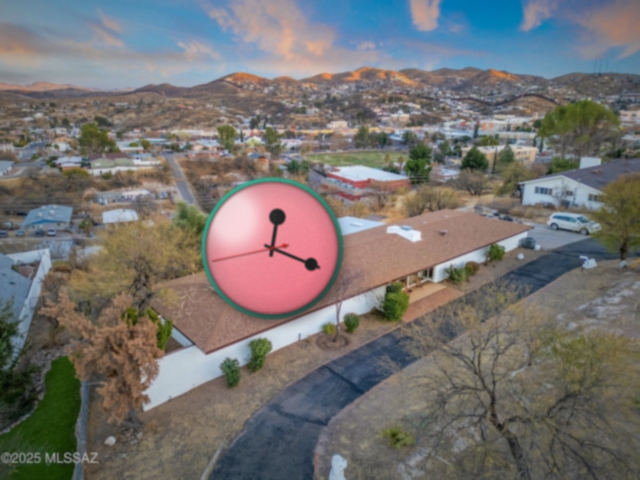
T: 12:18:43
